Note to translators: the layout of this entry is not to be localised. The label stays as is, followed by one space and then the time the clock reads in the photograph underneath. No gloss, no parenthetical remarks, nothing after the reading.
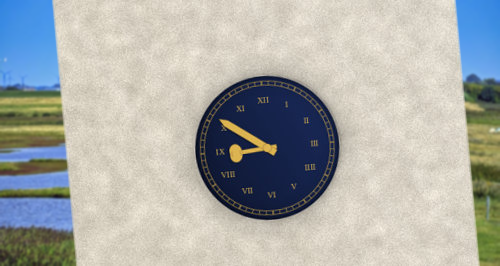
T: 8:51
